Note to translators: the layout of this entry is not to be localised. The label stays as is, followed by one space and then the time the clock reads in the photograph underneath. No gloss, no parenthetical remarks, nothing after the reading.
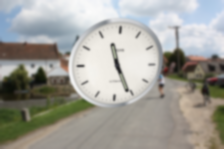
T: 11:26
